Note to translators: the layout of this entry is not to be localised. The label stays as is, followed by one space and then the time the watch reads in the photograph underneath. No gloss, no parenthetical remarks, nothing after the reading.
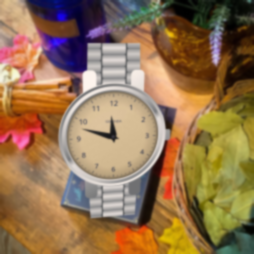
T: 11:48
